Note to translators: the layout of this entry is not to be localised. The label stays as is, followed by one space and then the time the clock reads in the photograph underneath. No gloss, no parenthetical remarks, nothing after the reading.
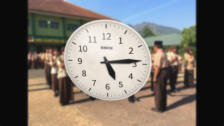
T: 5:14
